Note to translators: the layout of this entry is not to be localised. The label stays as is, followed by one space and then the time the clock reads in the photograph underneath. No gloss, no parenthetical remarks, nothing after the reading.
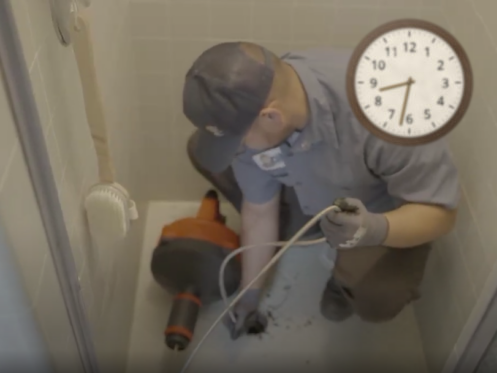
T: 8:32
